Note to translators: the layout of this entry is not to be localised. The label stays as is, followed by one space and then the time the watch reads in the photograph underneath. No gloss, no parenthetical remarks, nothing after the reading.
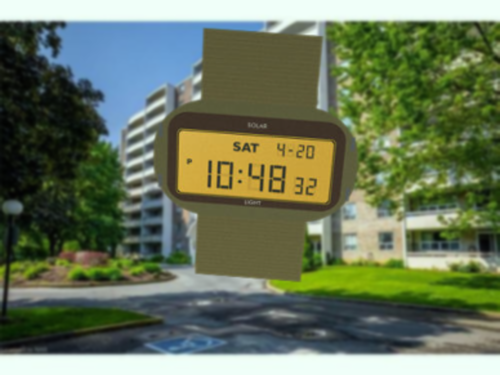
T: 10:48:32
